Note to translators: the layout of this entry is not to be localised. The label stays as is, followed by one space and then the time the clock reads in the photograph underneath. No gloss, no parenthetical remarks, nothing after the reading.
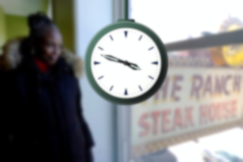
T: 3:48
